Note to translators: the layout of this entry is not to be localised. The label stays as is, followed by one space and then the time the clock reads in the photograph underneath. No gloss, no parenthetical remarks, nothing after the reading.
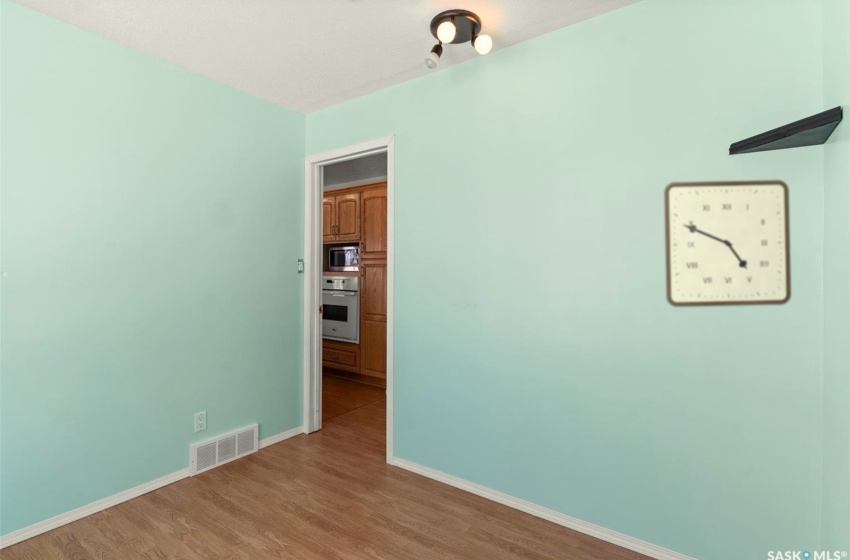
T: 4:49
